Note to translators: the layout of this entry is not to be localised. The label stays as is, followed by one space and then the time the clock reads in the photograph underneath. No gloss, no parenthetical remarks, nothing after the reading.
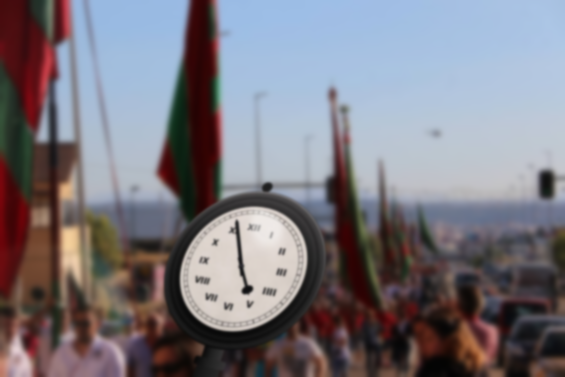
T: 4:56
